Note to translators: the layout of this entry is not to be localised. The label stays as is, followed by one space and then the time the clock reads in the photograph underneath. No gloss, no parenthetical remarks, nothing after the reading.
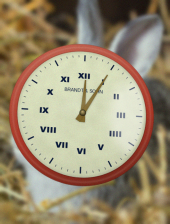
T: 12:05
